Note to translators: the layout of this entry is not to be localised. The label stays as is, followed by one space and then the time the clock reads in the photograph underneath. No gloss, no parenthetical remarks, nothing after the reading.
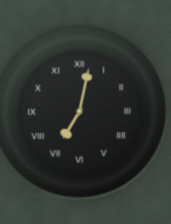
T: 7:02
